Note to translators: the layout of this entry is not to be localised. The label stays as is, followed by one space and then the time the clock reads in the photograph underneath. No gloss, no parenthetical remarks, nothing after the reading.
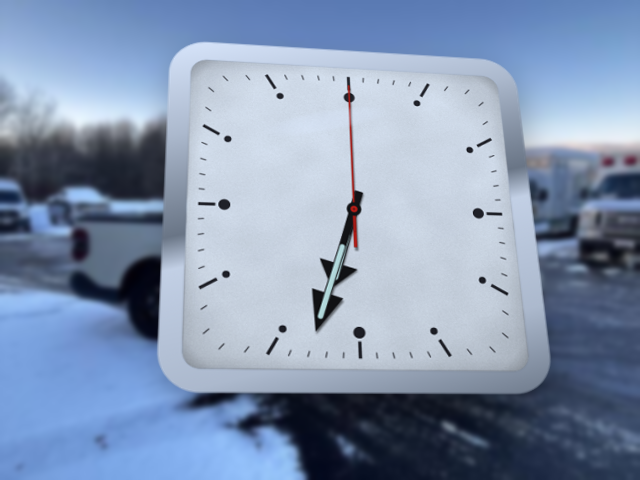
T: 6:33:00
